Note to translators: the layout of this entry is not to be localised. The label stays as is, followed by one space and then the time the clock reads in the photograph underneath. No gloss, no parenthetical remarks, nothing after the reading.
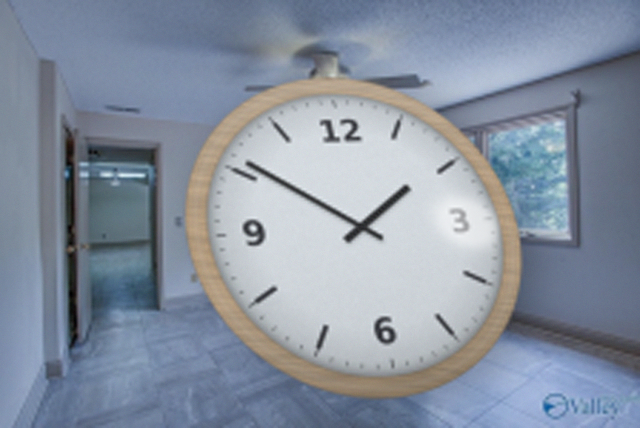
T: 1:51
